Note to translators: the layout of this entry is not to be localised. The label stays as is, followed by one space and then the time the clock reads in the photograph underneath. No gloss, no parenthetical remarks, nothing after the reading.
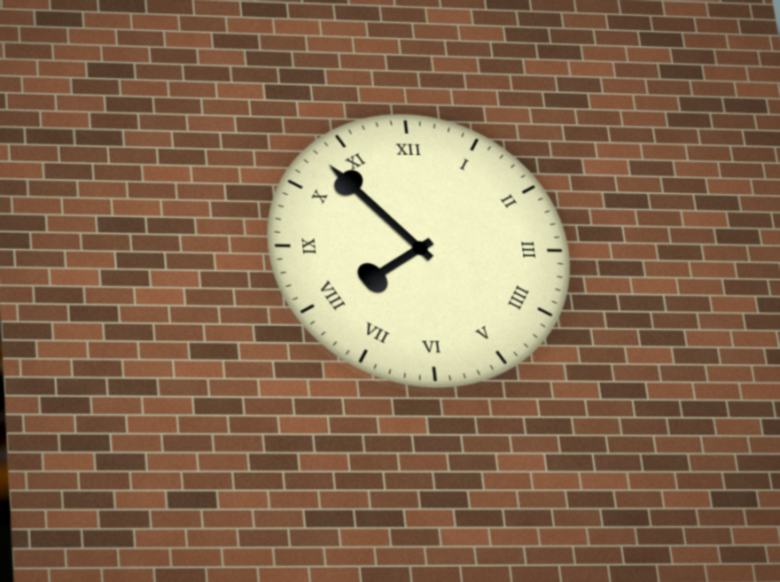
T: 7:53
